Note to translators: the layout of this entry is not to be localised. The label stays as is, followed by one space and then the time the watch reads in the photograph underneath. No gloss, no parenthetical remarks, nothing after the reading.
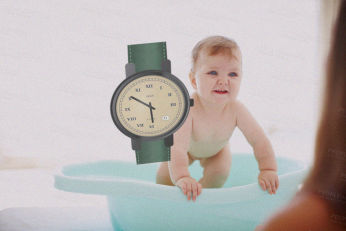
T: 5:51
